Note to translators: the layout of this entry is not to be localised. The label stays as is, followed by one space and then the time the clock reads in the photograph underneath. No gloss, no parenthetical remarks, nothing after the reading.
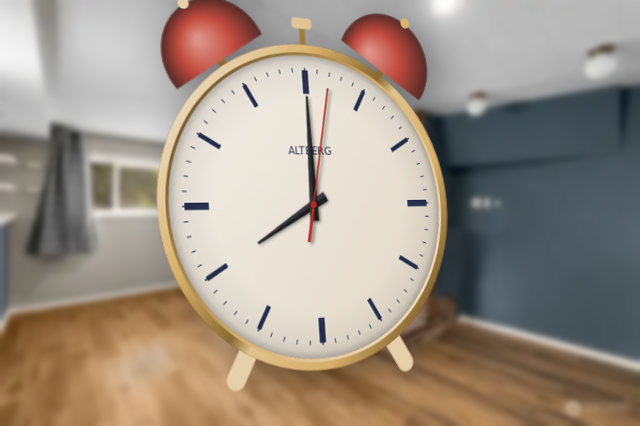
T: 8:00:02
